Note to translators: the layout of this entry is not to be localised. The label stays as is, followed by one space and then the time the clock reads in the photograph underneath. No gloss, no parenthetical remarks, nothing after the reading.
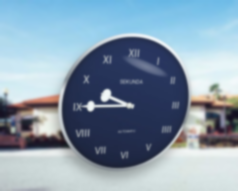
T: 9:45
